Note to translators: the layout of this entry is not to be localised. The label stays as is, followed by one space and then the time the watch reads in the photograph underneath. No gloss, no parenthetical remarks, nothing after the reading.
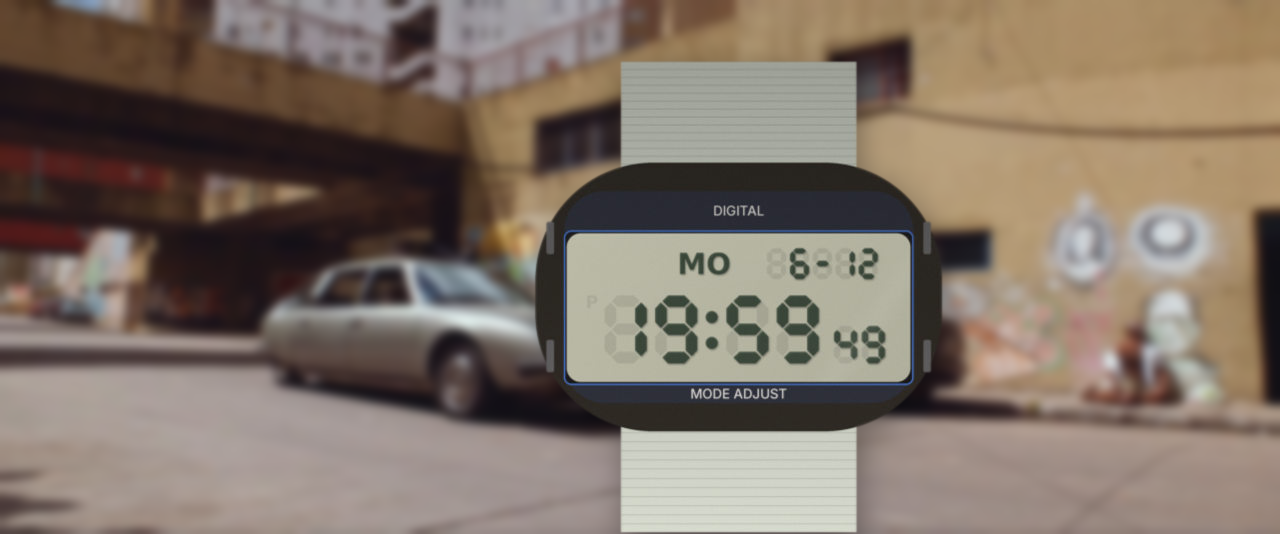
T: 19:59:49
